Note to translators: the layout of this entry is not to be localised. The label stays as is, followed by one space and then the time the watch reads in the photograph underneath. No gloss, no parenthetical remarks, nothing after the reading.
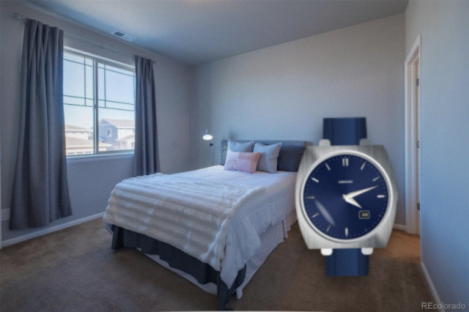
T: 4:12
